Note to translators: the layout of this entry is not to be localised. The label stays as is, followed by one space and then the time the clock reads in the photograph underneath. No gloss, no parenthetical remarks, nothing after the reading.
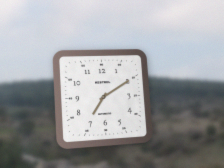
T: 7:10
